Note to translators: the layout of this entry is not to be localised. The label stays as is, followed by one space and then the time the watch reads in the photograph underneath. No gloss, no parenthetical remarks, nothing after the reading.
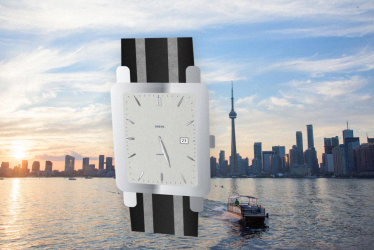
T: 5:27
